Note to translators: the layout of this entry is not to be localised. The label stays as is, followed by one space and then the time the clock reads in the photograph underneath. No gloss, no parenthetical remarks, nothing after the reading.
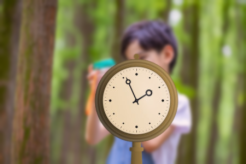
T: 1:56
